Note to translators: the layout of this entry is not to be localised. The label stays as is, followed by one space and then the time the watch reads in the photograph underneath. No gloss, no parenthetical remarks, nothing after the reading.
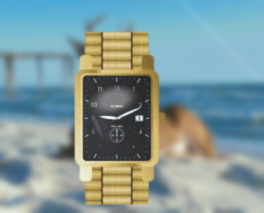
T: 9:11
